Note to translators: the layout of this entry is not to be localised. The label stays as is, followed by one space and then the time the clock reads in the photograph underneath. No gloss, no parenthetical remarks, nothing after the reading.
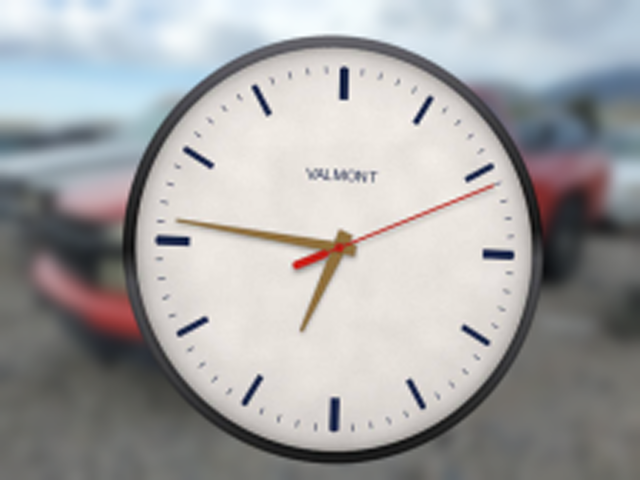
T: 6:46:11
